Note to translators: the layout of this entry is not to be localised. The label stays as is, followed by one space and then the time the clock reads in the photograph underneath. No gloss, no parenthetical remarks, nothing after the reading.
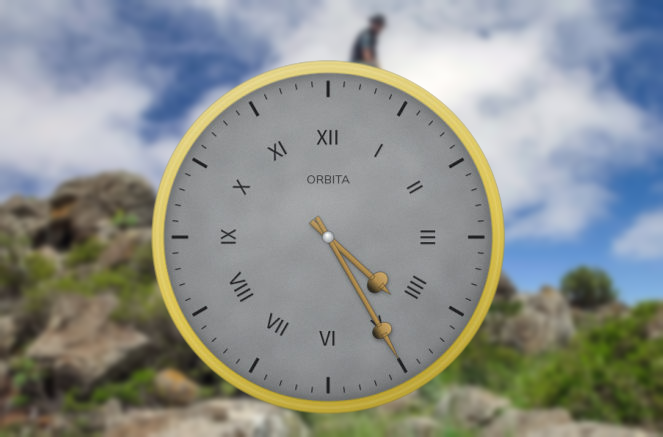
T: 4:25
